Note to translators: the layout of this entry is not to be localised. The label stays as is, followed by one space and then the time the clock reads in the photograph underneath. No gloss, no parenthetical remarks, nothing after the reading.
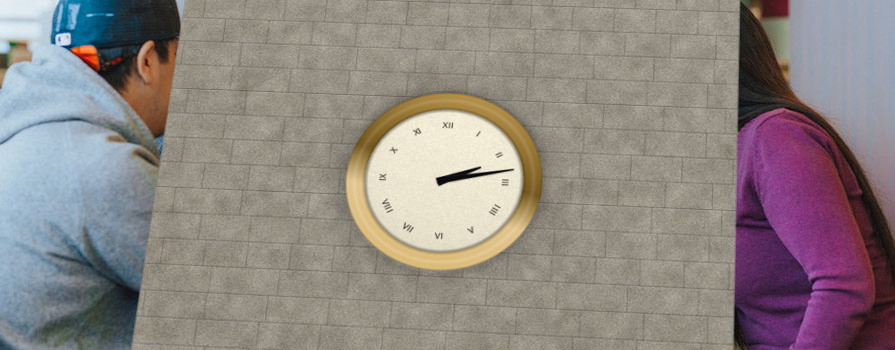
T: 2:13
